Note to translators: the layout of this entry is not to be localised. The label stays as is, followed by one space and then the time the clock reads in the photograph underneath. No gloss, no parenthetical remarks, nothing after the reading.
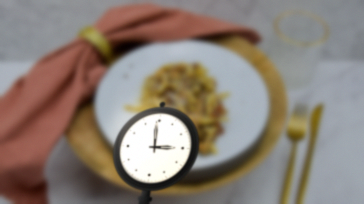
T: 2:59
